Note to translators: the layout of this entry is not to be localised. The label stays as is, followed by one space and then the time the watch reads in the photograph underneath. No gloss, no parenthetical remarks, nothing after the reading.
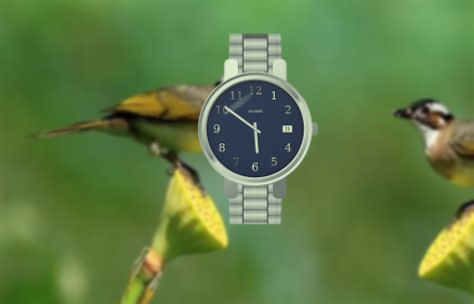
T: 5:51
